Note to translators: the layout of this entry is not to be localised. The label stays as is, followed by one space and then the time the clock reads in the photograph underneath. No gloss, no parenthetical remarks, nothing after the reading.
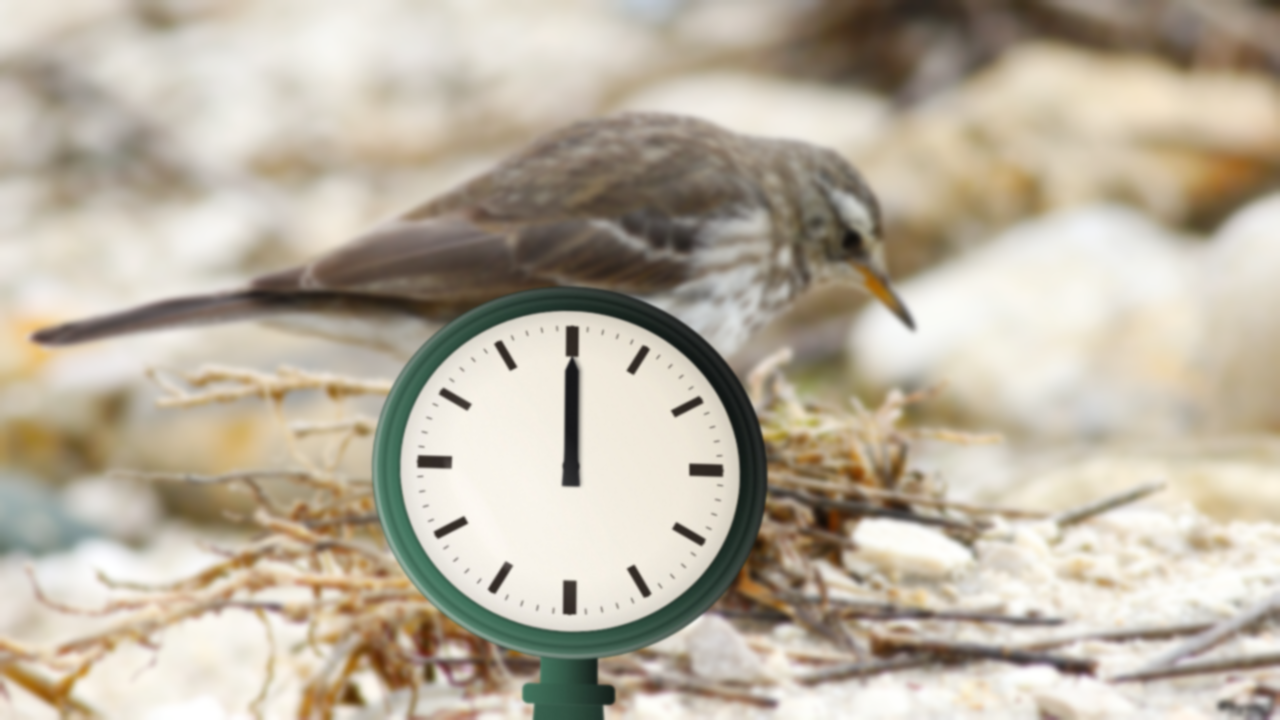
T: 12:00
